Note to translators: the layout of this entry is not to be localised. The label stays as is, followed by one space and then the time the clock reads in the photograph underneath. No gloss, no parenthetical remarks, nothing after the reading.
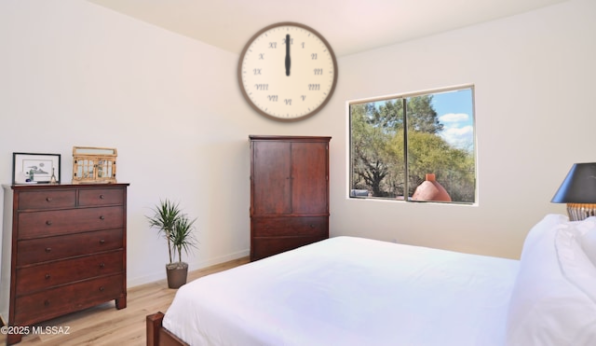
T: 12:00
